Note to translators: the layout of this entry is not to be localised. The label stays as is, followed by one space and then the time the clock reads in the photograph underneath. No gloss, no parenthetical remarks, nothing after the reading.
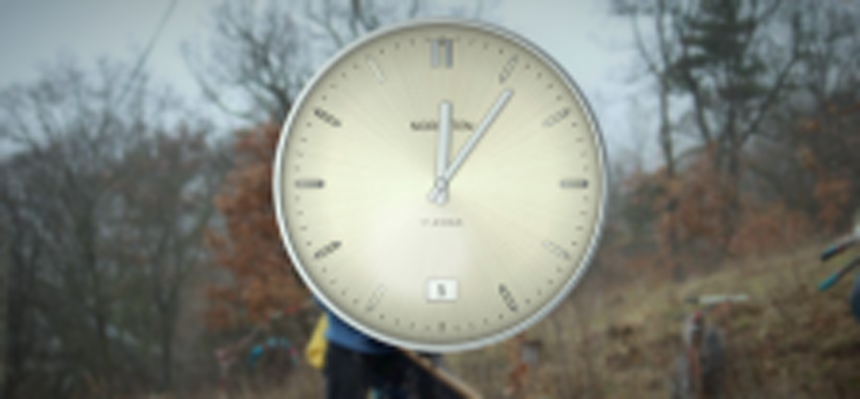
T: 12:06
